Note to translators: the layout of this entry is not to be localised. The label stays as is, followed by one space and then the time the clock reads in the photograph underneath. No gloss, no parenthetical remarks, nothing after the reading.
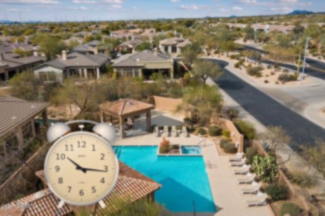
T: 10:16
